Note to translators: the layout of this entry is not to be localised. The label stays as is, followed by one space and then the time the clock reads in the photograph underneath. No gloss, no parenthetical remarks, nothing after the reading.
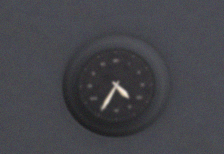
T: 4:35
